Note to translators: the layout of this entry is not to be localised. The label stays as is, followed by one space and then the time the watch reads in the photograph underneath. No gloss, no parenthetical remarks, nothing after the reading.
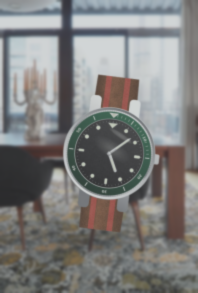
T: 5:08
